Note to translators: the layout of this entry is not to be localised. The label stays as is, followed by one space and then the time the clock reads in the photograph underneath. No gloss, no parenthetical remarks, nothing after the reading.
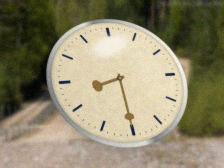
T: 8:30
